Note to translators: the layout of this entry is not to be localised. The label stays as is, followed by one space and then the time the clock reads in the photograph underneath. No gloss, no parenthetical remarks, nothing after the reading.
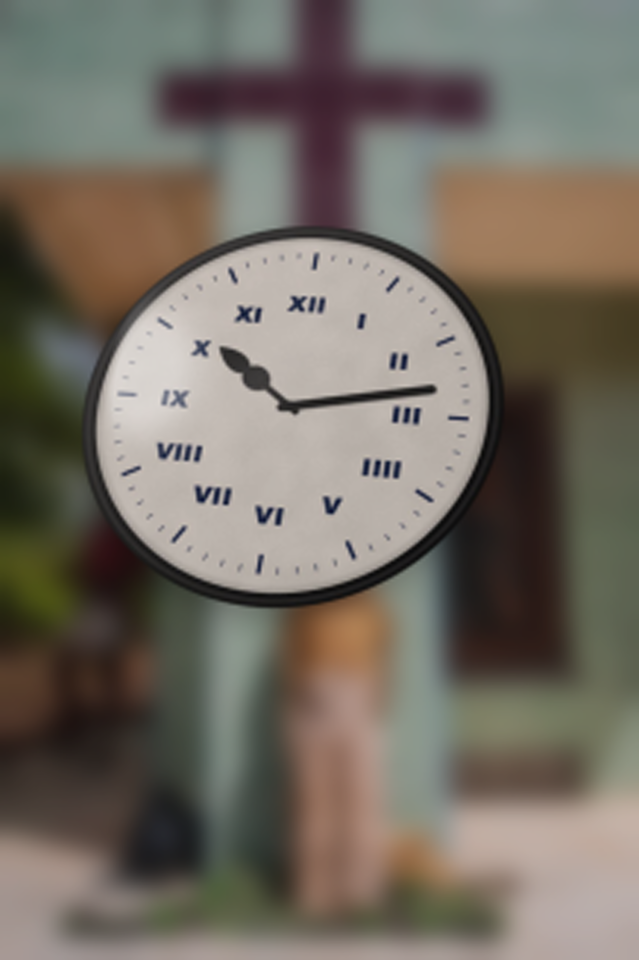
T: 10:13
